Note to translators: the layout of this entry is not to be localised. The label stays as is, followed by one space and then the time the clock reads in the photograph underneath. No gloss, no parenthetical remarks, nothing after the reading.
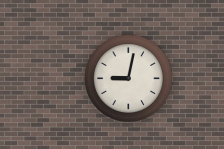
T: 9:02
